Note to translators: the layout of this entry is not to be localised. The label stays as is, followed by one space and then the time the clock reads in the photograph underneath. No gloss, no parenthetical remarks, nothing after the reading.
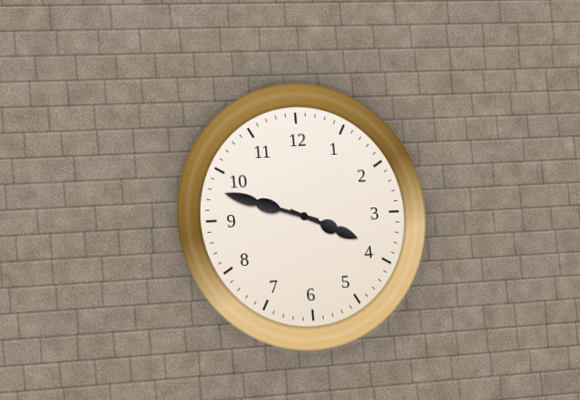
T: 3:48
